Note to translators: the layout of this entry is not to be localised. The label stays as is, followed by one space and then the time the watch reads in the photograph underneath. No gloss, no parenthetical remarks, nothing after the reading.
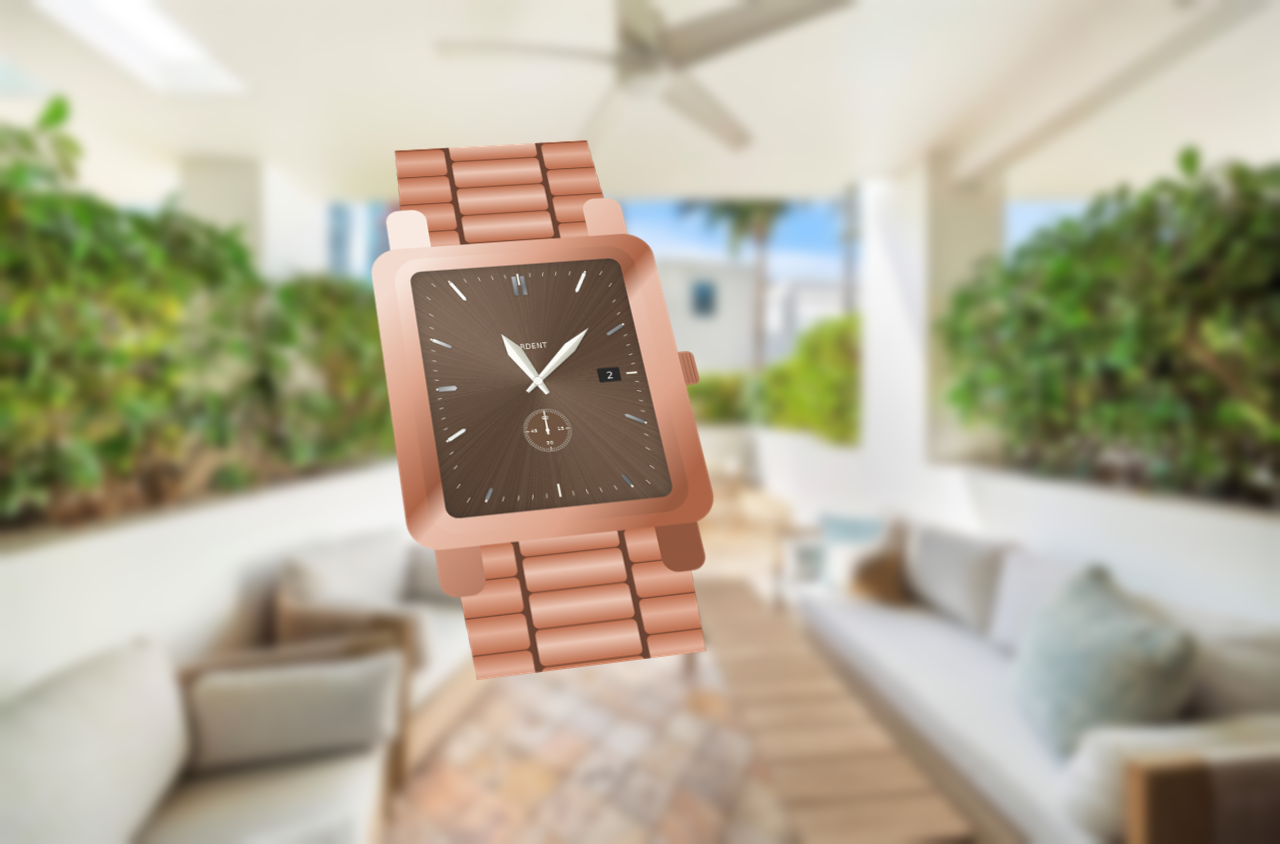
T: 11:08
